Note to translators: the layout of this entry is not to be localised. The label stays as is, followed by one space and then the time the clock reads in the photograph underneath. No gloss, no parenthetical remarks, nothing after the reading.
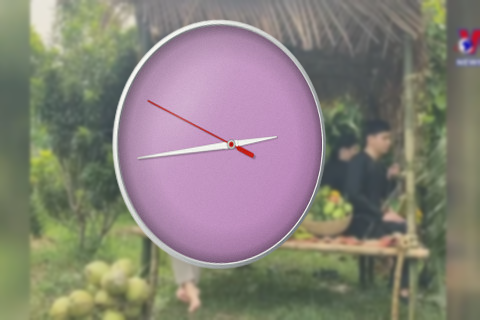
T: 2:43:49
